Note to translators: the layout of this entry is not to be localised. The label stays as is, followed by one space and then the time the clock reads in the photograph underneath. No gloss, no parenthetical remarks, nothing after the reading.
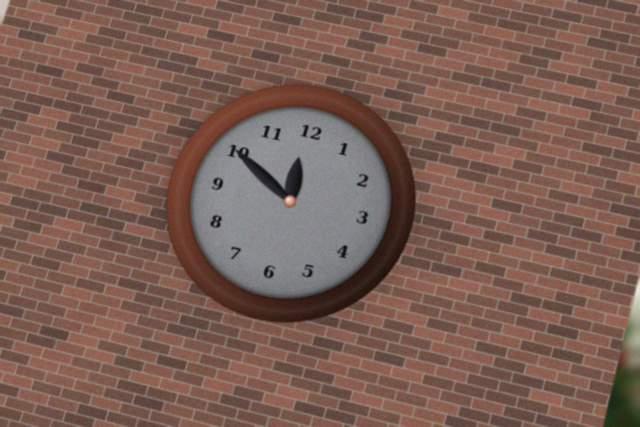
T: 11:50
